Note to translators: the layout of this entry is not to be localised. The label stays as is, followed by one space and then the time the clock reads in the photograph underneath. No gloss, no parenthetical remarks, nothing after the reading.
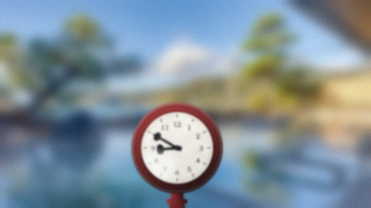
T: 8:50
